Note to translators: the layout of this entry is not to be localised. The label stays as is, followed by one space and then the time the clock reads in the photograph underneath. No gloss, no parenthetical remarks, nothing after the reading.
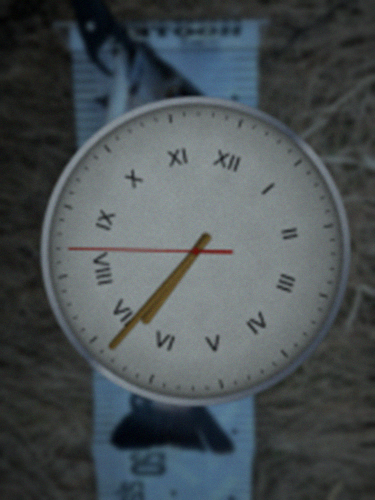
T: 6:33:42
